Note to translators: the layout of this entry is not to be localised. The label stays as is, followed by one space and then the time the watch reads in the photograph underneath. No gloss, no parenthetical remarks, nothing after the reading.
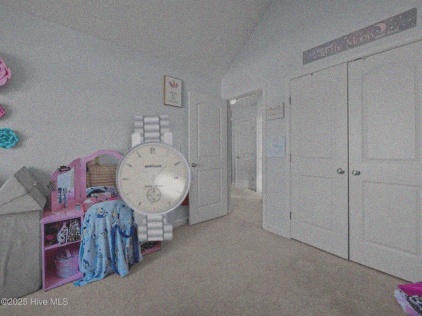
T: 1:31
